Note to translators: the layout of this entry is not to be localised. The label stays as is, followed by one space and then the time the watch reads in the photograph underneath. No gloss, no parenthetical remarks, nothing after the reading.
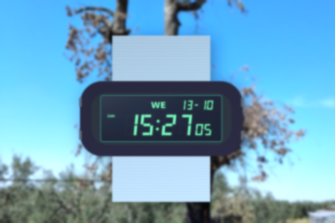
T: 15:27:05
